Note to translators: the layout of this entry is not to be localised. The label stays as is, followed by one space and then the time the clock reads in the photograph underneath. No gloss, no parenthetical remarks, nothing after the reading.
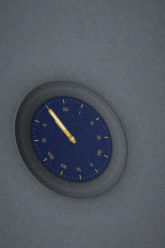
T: 10:55
